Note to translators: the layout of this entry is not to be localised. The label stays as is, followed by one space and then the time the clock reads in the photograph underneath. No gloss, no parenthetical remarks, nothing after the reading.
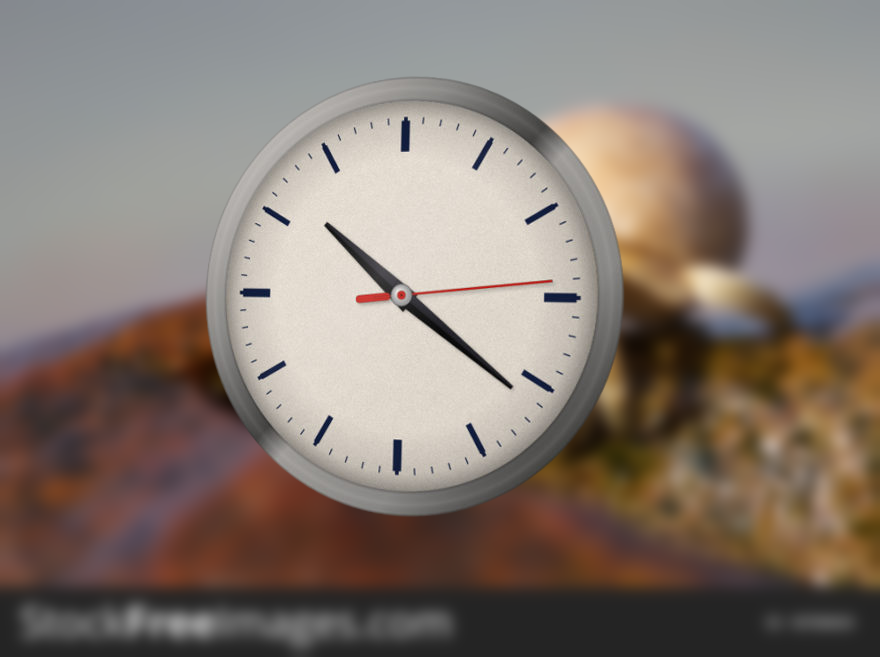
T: 10:21:14
